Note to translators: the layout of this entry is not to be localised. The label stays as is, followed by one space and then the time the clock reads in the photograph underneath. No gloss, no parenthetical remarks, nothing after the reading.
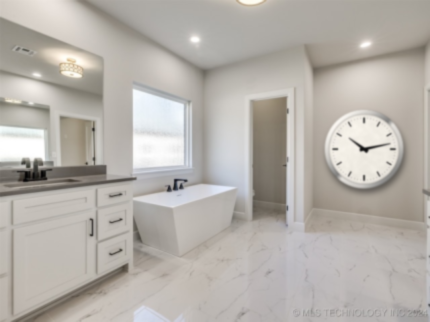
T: 10:13
